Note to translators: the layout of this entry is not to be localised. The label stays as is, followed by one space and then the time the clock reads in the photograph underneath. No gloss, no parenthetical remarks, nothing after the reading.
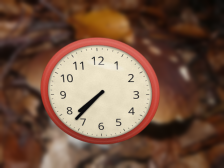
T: 7:37
